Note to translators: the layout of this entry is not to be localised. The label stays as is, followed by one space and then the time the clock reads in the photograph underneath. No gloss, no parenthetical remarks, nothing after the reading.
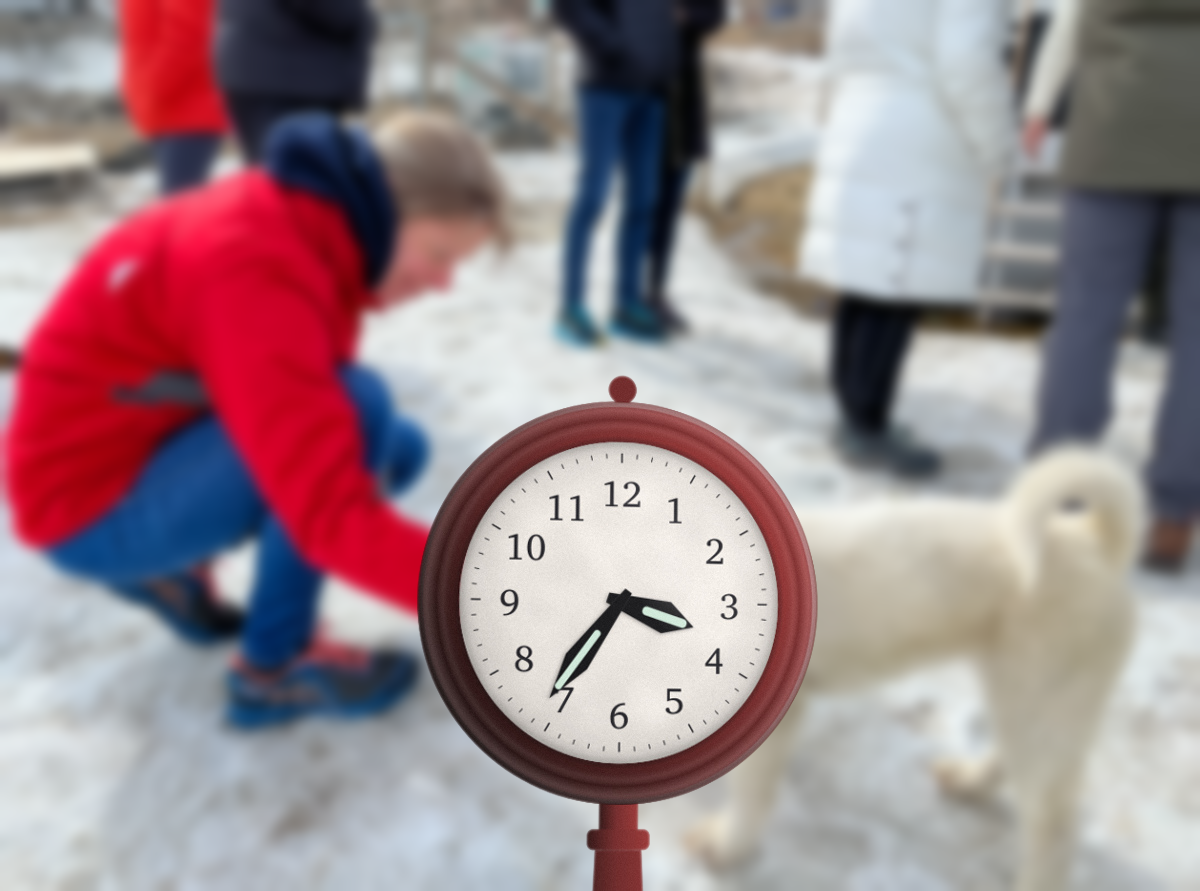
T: 3:36
